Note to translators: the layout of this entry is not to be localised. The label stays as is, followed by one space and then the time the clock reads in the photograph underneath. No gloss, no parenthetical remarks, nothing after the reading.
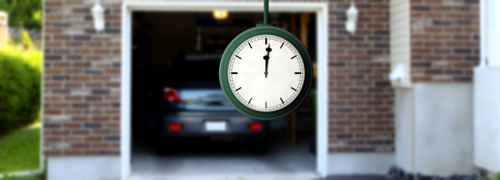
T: 12:01
